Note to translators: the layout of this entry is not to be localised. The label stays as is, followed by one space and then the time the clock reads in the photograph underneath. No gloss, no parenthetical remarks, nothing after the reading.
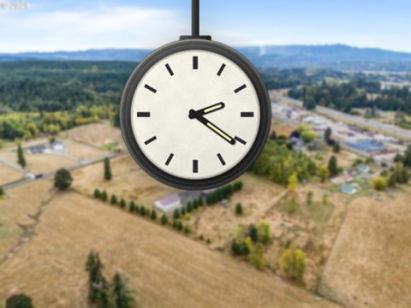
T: 2:21
